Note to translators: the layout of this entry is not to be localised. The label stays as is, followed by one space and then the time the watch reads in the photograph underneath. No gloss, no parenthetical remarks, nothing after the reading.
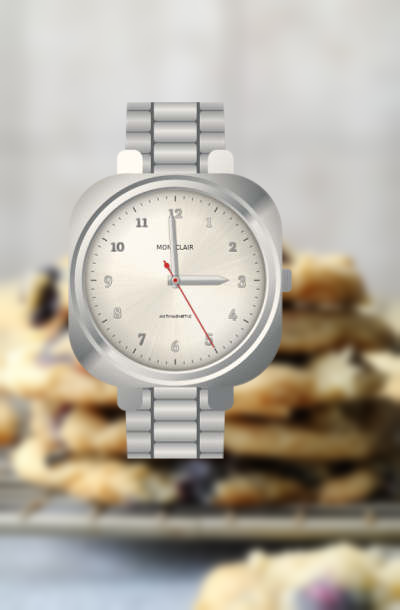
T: 2:59:25
